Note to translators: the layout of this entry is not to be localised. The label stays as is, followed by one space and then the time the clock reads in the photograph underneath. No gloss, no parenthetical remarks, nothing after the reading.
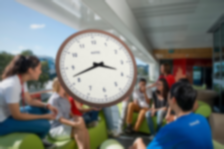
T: 3:42
